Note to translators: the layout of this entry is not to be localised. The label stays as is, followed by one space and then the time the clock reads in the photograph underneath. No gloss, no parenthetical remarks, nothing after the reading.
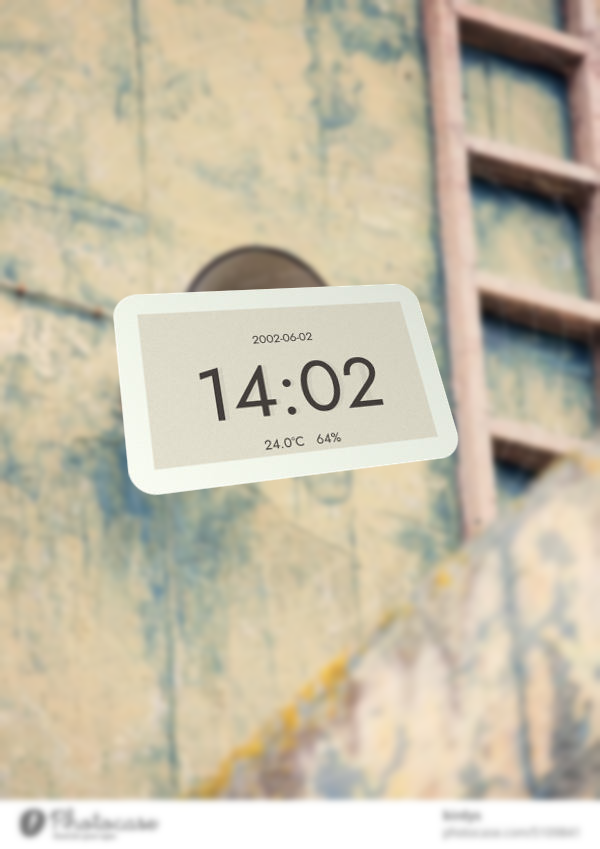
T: 14:02
